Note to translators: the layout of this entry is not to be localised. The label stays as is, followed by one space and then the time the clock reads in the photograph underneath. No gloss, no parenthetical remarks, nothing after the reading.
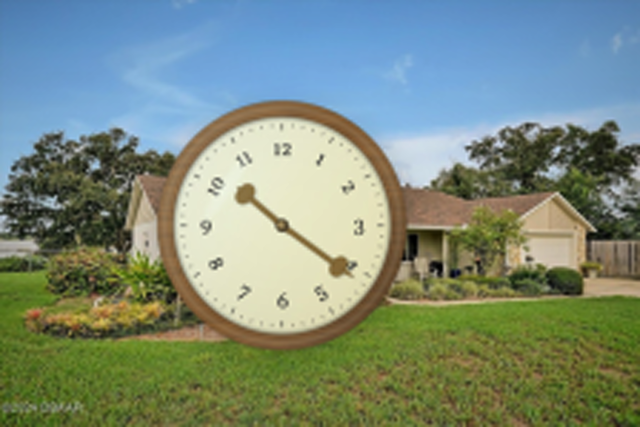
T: 10:21
